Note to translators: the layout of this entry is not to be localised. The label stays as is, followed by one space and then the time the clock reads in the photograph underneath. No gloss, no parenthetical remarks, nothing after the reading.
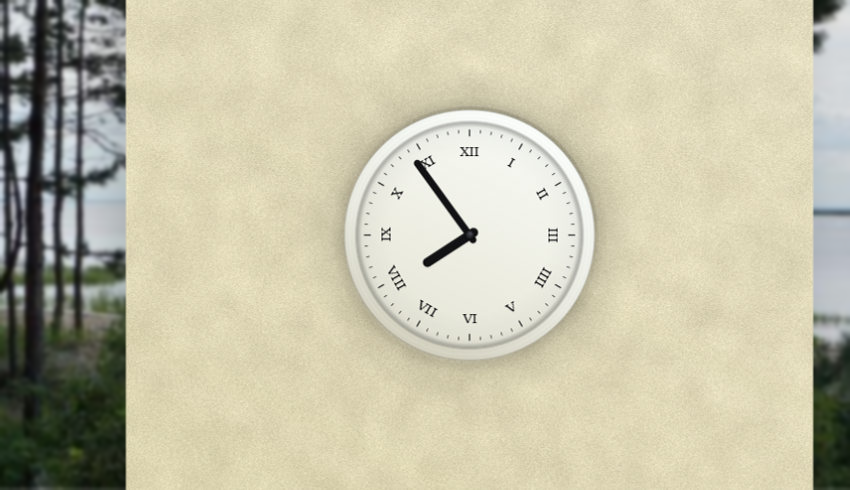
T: 7:54
